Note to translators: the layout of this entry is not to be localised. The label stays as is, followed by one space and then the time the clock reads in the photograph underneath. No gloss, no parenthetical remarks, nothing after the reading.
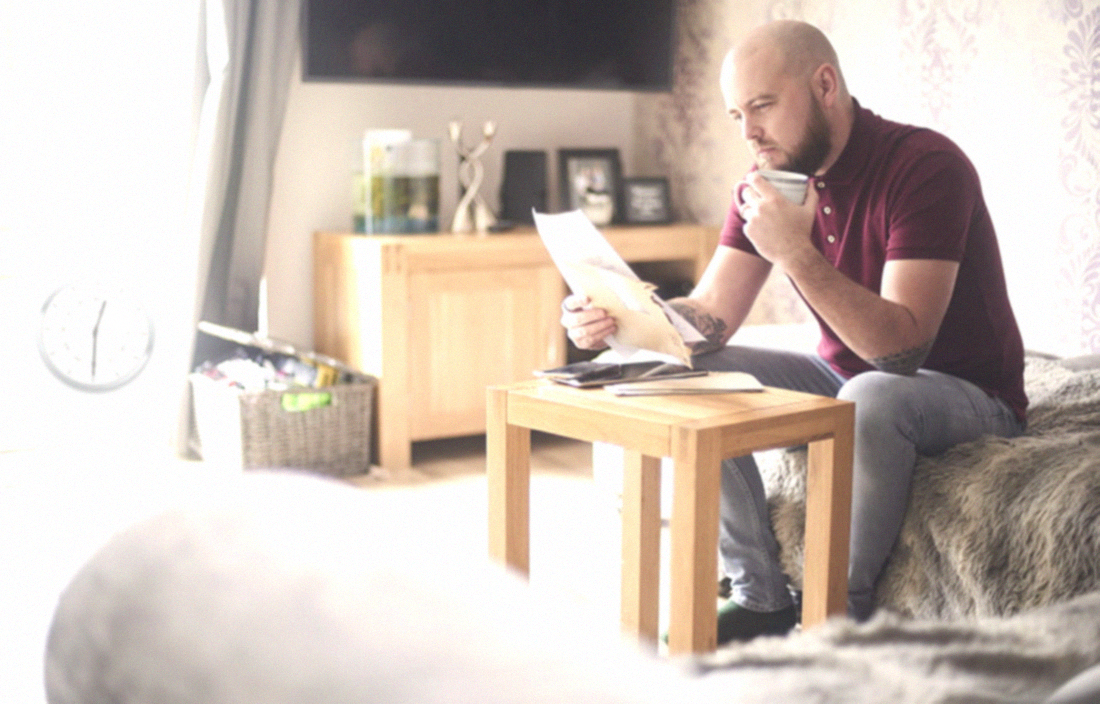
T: 12:30
